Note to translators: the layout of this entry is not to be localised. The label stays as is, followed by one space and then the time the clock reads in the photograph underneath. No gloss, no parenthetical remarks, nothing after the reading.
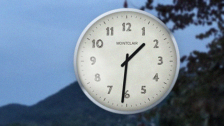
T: 1:31
